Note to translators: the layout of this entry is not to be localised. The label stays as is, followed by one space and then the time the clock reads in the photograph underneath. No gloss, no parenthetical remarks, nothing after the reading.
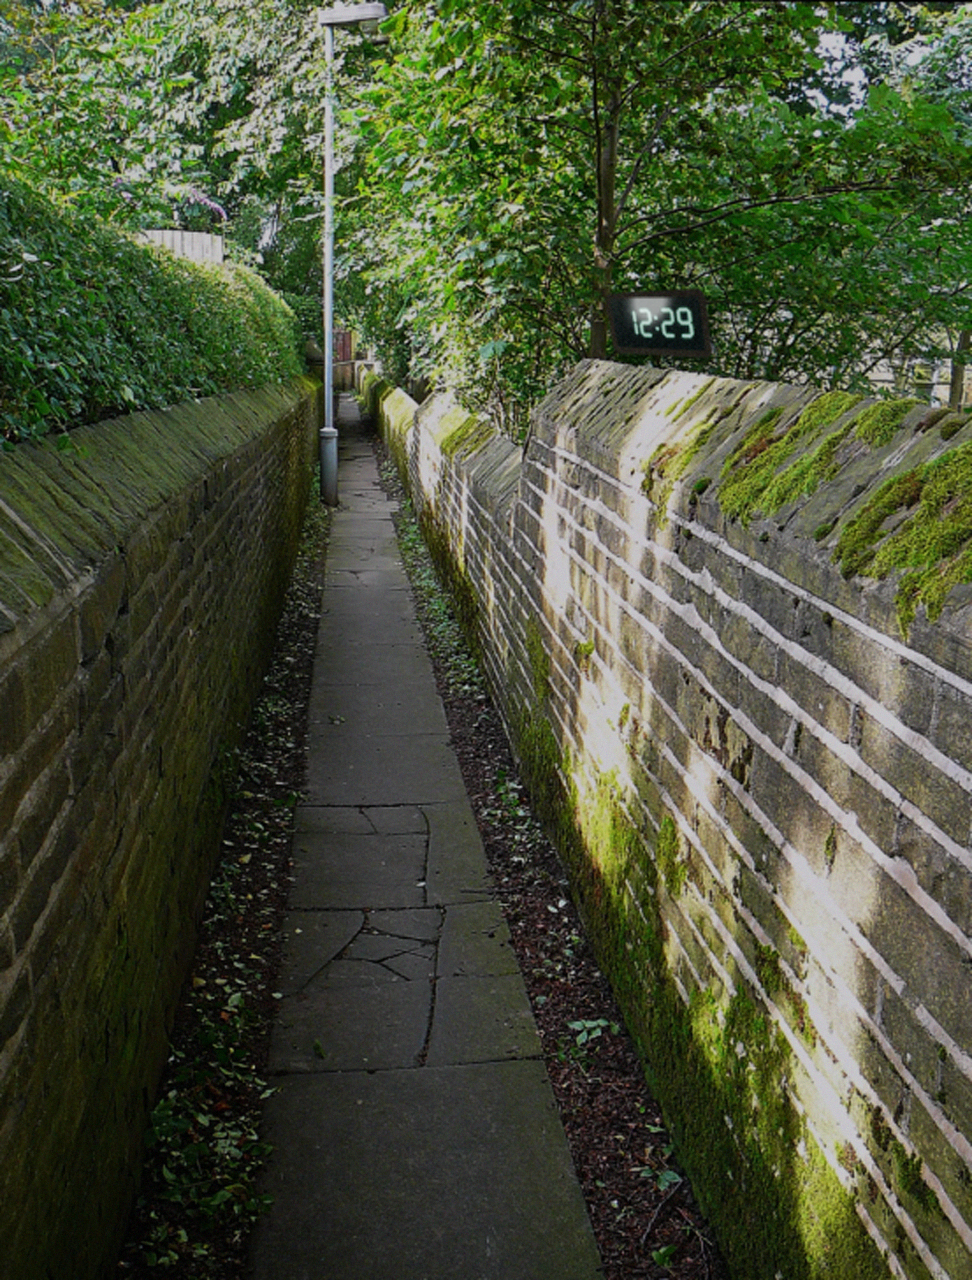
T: 12:29
